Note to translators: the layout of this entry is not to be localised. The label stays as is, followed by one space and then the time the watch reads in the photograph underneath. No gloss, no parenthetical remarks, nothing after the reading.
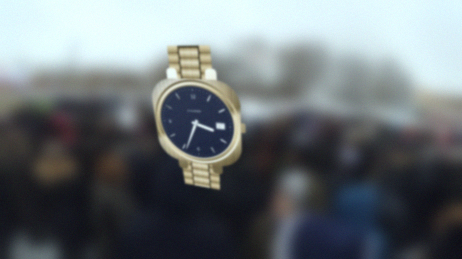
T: 3:34
